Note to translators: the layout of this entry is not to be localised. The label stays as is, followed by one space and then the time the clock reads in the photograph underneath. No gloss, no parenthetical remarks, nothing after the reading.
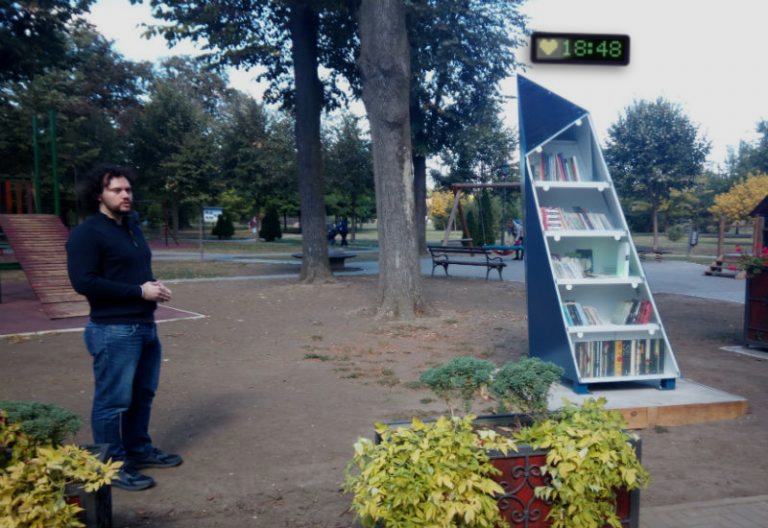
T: 18:48
